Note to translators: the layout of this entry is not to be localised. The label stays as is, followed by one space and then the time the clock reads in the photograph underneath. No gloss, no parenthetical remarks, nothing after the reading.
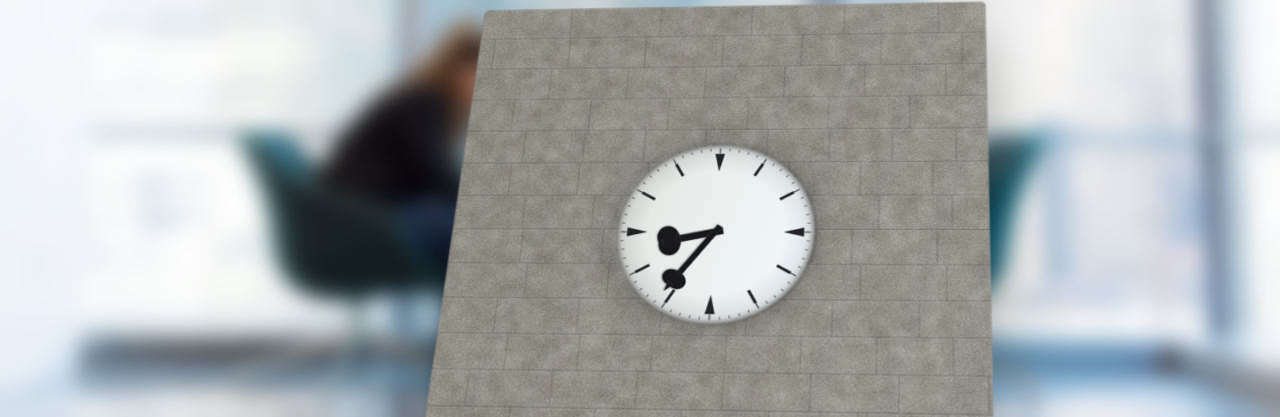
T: 8:36
